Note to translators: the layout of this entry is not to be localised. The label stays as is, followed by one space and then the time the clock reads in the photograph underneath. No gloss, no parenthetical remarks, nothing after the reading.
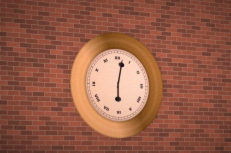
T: 6:02
